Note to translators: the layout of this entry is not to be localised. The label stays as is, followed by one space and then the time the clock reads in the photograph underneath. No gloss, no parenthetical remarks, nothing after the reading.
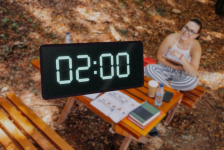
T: 2:00
